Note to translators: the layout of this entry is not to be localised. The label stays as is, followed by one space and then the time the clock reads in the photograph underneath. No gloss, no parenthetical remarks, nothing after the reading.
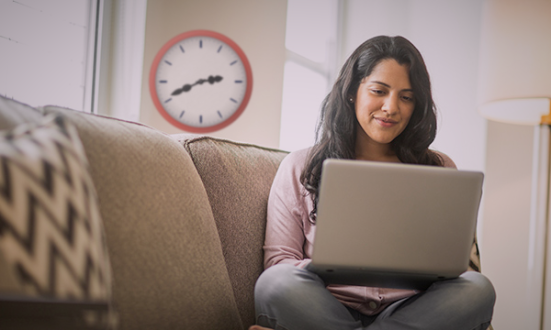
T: 2:41
